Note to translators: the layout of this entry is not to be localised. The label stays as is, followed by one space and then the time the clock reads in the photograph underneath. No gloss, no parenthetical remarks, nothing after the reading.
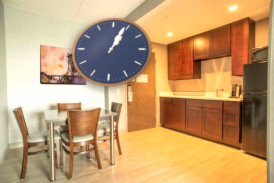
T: 1:04
